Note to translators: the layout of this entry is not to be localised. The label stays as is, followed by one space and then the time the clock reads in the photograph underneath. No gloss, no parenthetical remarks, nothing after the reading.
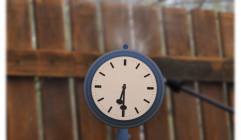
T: 6:30
